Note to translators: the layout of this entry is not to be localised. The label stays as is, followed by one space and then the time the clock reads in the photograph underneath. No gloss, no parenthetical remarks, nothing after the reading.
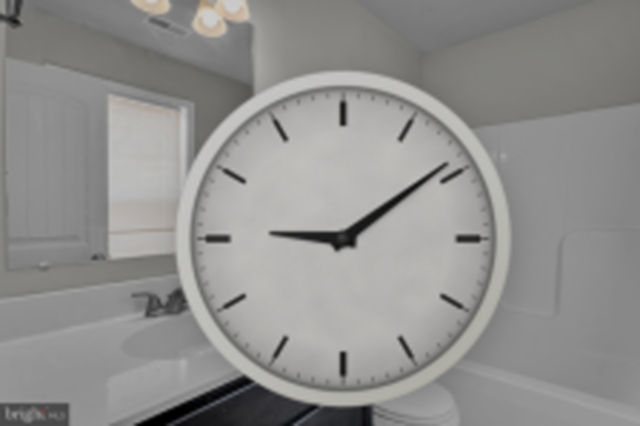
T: 9:09
